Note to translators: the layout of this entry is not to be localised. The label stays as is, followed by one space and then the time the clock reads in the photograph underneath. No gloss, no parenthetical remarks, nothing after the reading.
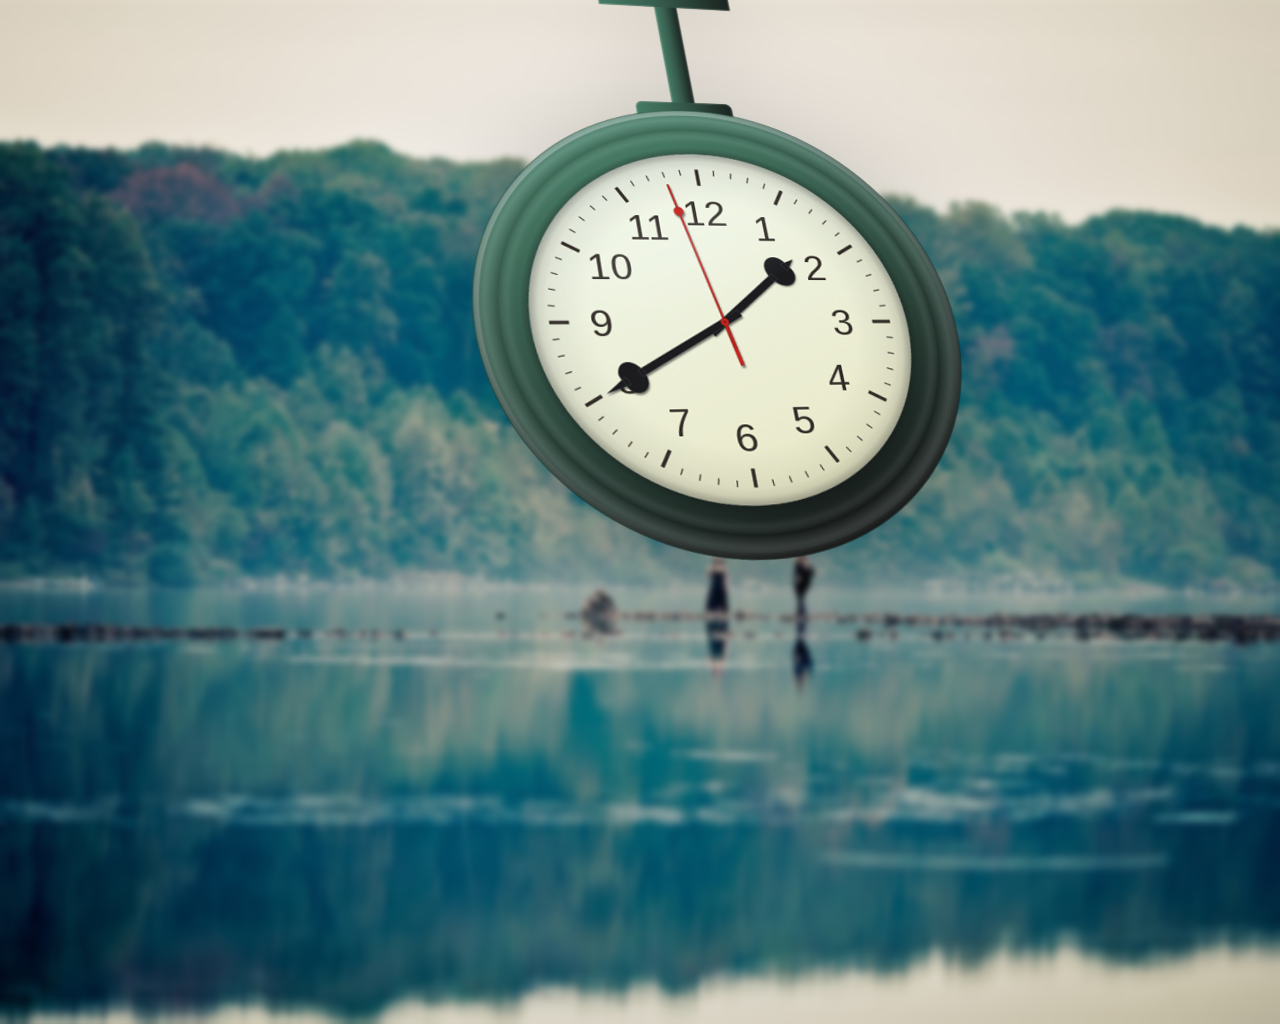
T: 1:39:58
